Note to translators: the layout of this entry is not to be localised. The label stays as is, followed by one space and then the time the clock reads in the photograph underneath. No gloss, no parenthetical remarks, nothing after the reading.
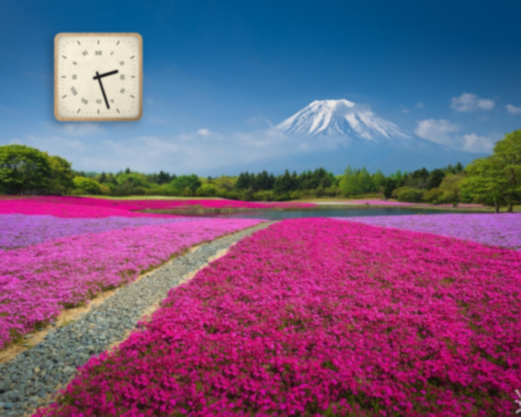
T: 2:27
